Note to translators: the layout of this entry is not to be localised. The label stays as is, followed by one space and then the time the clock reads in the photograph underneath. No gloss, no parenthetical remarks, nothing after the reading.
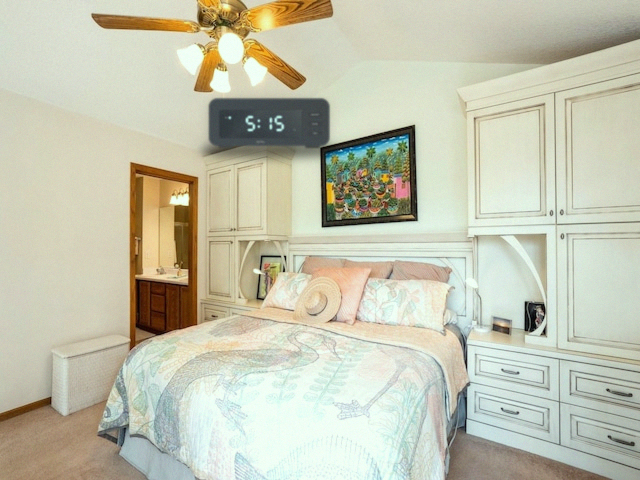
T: 5:15
